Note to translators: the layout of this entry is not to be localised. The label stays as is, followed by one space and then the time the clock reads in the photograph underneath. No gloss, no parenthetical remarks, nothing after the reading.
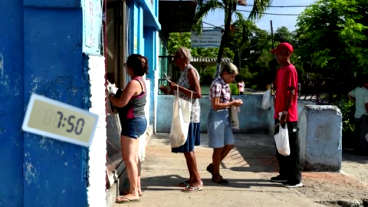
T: 7:50
